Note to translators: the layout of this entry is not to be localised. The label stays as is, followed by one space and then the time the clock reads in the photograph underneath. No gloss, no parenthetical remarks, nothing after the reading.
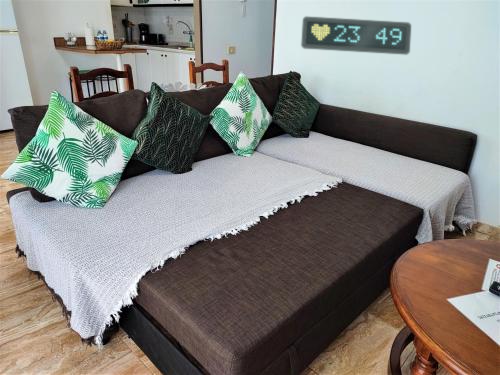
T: 23:49
